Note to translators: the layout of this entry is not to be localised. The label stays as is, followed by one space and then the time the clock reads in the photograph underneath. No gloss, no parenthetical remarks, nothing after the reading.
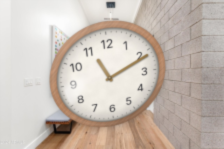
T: 11:11
